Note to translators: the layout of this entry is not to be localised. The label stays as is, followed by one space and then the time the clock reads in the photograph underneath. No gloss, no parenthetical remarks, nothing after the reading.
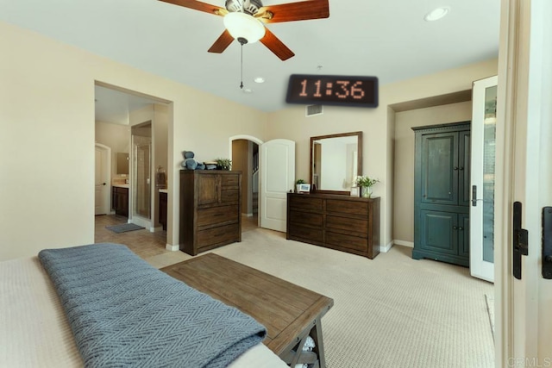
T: 11:36
